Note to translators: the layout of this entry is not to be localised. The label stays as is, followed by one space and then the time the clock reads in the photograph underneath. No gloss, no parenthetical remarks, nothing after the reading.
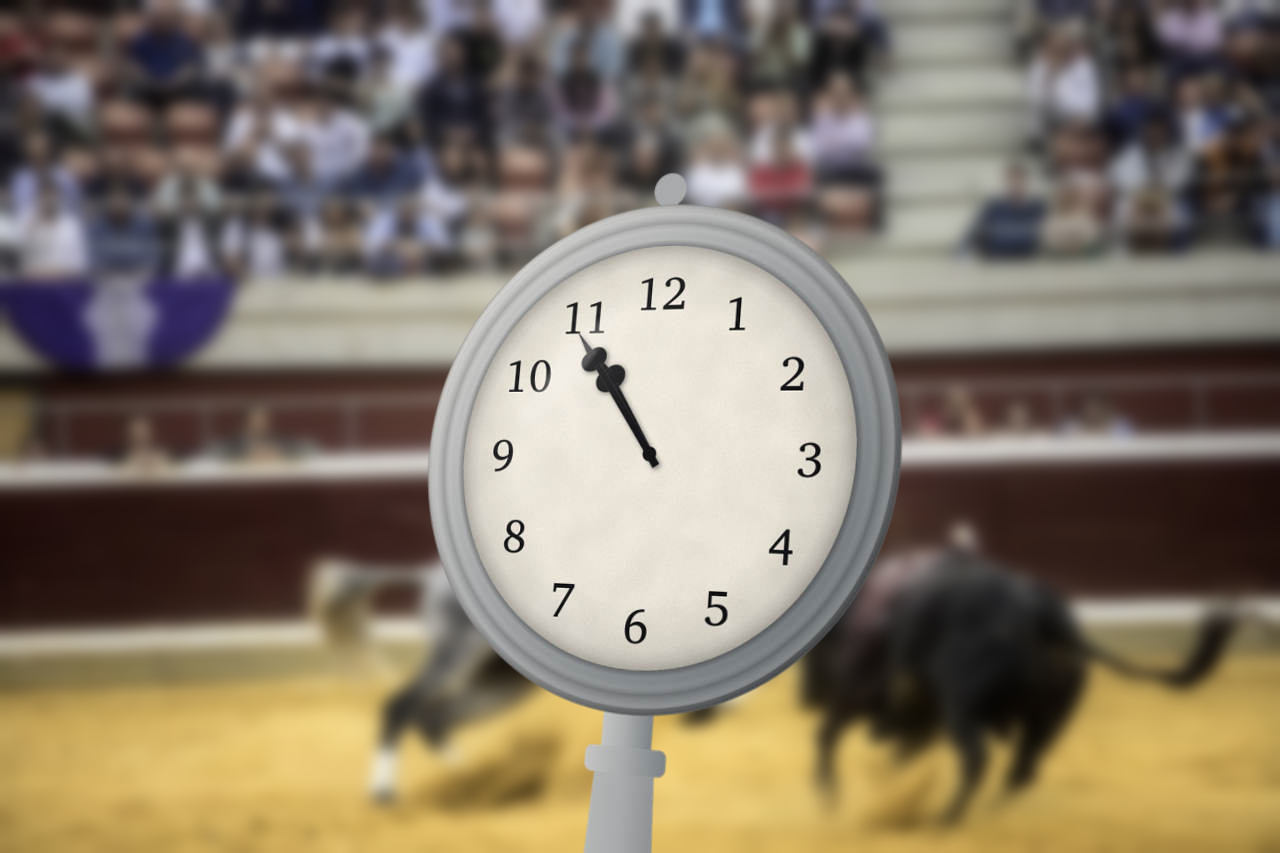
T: 10:54
